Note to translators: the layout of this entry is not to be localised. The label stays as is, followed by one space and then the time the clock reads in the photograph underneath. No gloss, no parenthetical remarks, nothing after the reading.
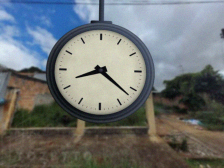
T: 8:22
